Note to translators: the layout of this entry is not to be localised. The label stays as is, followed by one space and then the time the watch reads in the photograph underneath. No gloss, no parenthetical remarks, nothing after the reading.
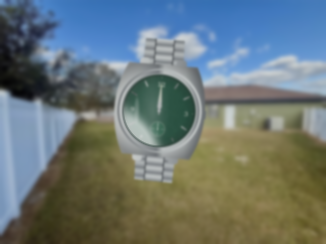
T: 12:00
